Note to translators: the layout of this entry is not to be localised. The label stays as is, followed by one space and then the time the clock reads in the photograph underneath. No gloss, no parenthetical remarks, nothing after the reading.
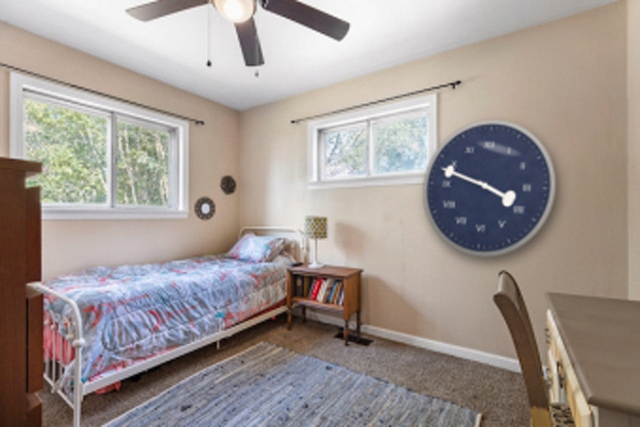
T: 3:48
